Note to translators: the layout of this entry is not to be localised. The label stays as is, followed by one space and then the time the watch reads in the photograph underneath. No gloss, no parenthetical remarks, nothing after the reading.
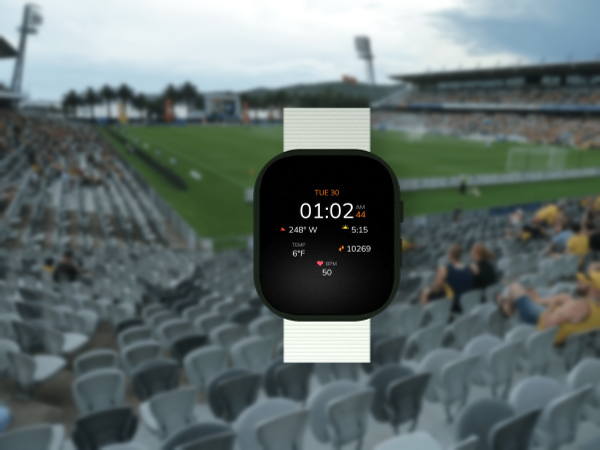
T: 1:02:44
